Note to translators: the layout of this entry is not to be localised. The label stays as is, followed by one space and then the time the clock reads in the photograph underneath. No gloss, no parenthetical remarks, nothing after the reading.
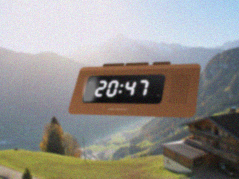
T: 20:47
